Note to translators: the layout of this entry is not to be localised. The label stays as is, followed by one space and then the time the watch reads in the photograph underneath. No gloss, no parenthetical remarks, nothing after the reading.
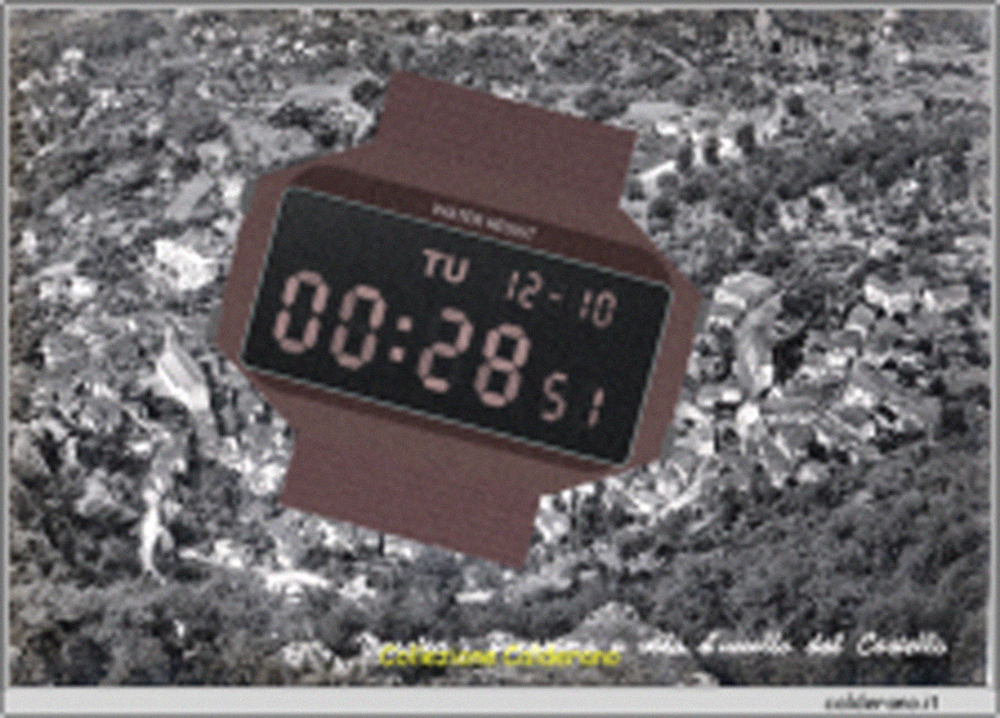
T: 0:28:51
